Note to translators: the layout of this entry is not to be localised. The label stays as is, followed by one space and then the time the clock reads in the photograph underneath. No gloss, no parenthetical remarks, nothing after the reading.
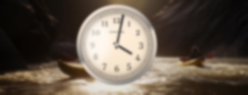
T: 4:02
